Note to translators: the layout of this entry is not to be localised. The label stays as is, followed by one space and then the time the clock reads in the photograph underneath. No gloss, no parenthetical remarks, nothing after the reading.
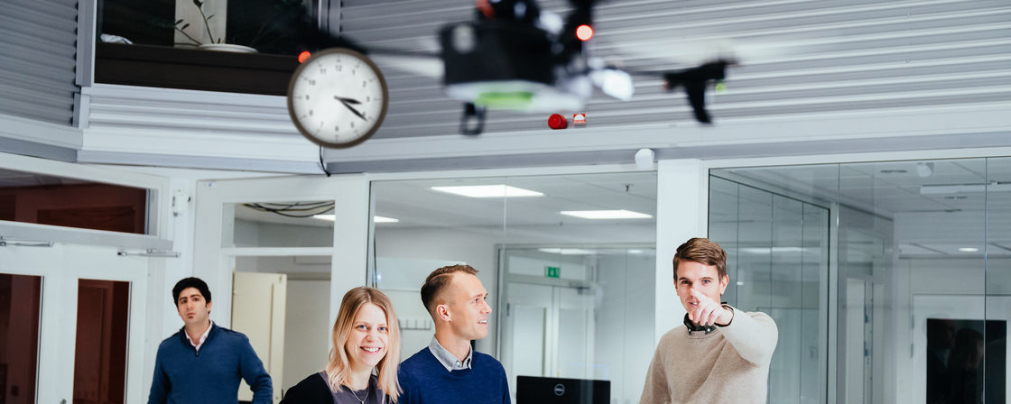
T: 3:21
